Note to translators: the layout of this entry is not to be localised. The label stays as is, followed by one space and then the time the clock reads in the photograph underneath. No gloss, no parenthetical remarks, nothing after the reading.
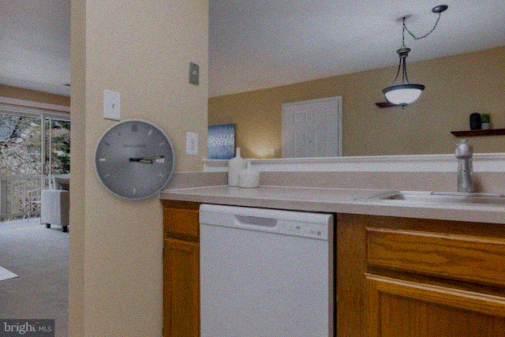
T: 3:14
